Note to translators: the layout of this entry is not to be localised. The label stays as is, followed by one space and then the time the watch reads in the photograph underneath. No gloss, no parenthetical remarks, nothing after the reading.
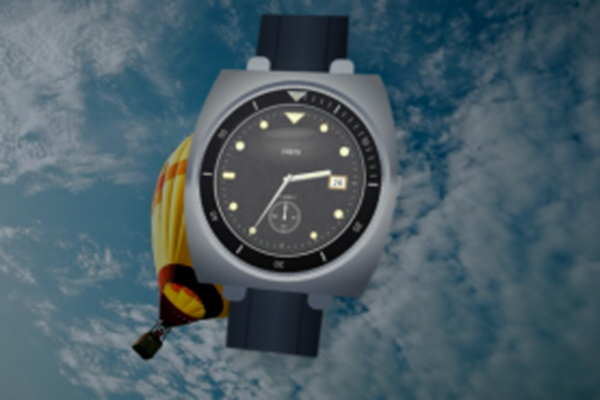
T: 2:35
